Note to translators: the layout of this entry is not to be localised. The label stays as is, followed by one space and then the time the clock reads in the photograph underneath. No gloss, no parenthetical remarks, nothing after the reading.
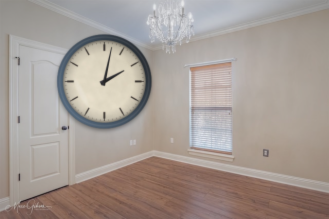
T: 2:02
